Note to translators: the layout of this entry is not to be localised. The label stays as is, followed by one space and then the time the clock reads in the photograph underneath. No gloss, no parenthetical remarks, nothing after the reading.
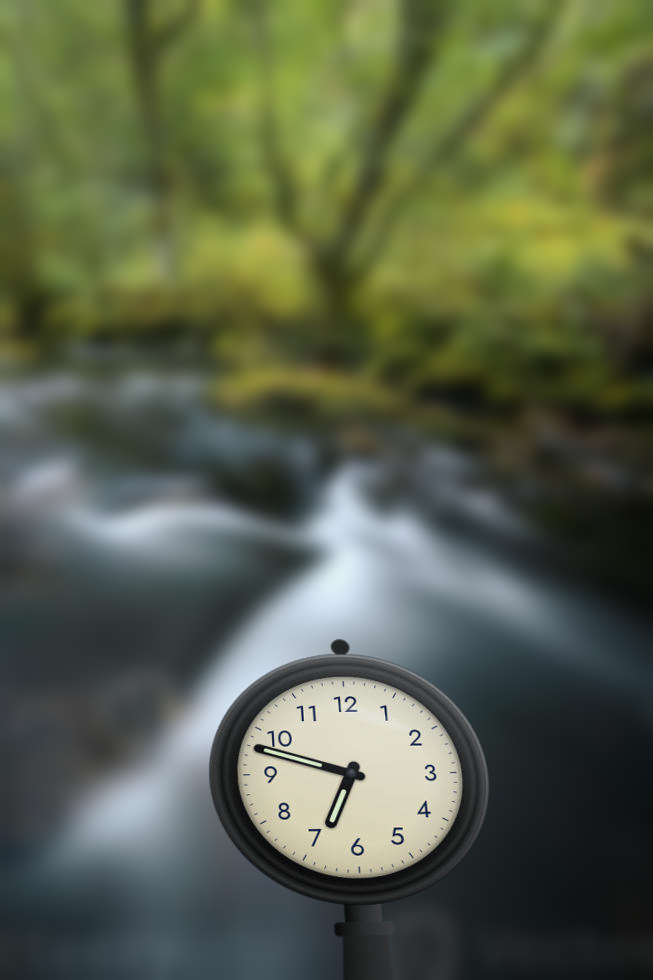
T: 6:48
